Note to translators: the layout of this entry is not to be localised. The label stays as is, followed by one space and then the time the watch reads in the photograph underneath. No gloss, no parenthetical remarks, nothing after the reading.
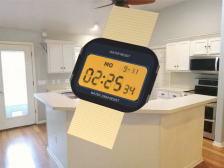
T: 2:25:34
